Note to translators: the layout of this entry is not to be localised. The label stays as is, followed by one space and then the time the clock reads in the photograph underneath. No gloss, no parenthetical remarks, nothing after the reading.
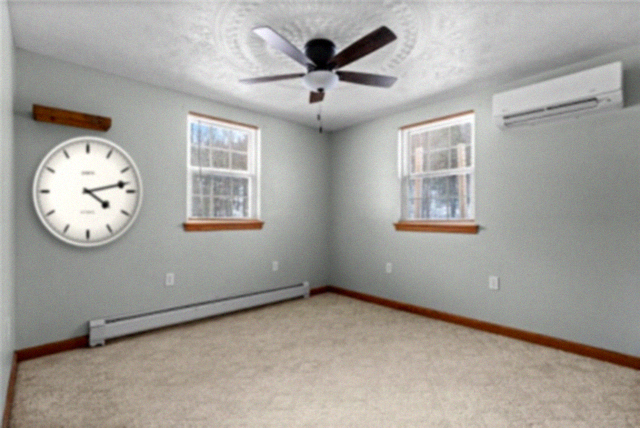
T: 4:13
